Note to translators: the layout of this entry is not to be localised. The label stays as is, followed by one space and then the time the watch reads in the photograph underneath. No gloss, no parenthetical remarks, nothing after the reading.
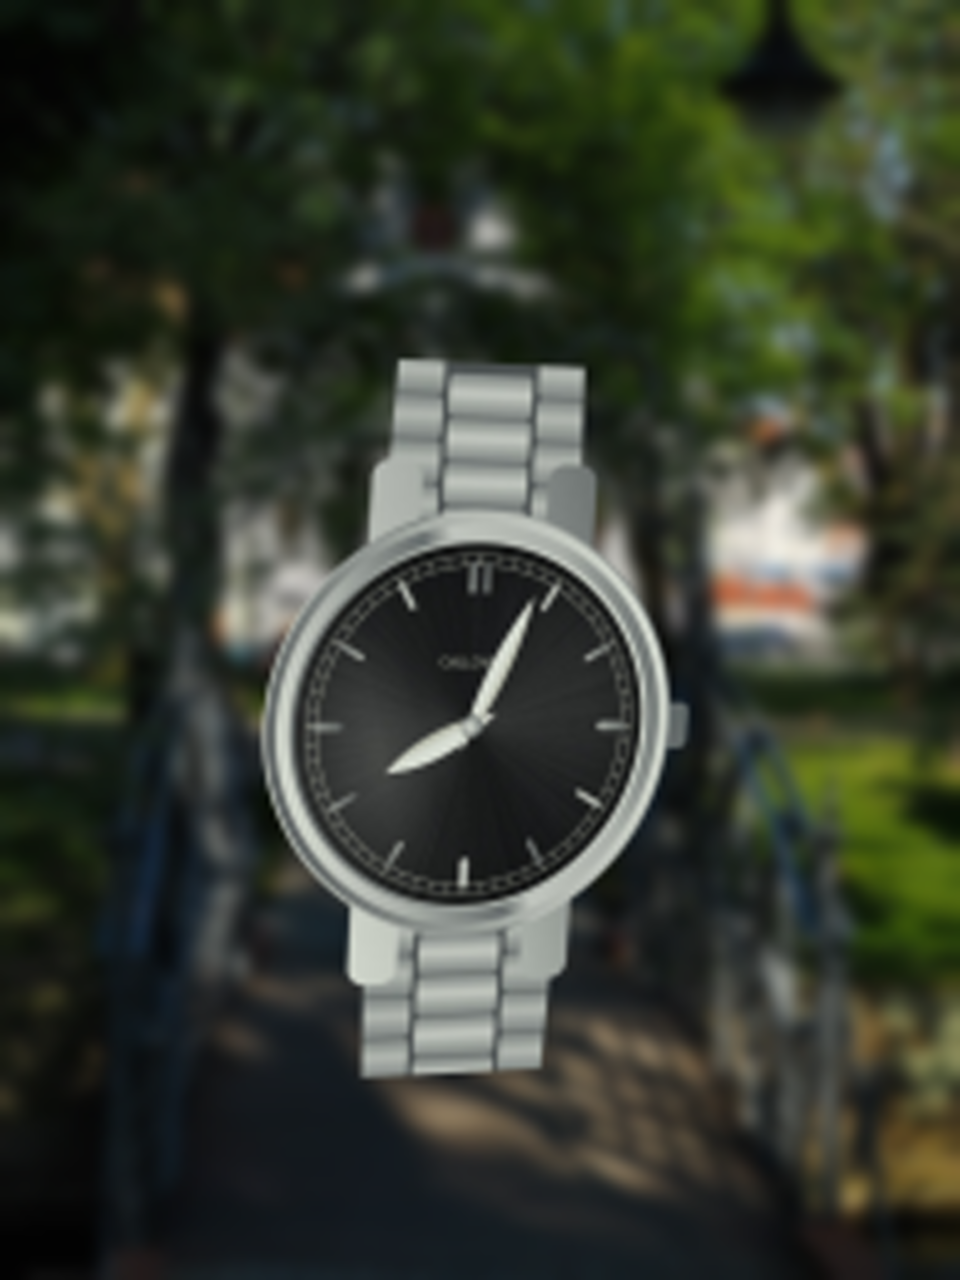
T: 8:04
